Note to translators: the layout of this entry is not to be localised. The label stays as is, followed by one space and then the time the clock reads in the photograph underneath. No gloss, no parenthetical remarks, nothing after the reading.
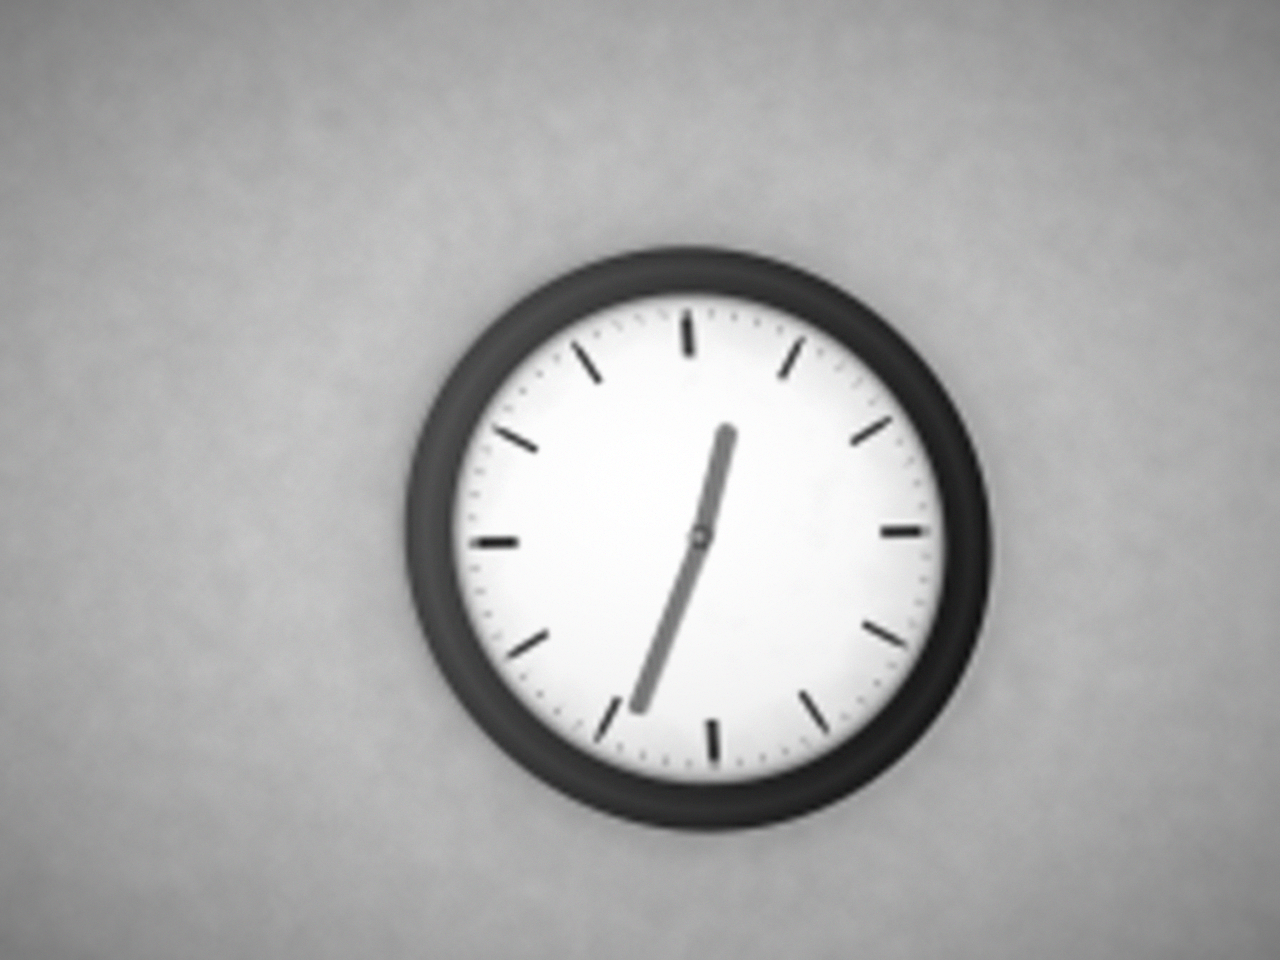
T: 12:34
